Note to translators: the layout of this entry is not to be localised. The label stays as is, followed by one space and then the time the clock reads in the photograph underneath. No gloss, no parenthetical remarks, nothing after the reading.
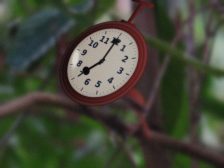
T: 7:00
